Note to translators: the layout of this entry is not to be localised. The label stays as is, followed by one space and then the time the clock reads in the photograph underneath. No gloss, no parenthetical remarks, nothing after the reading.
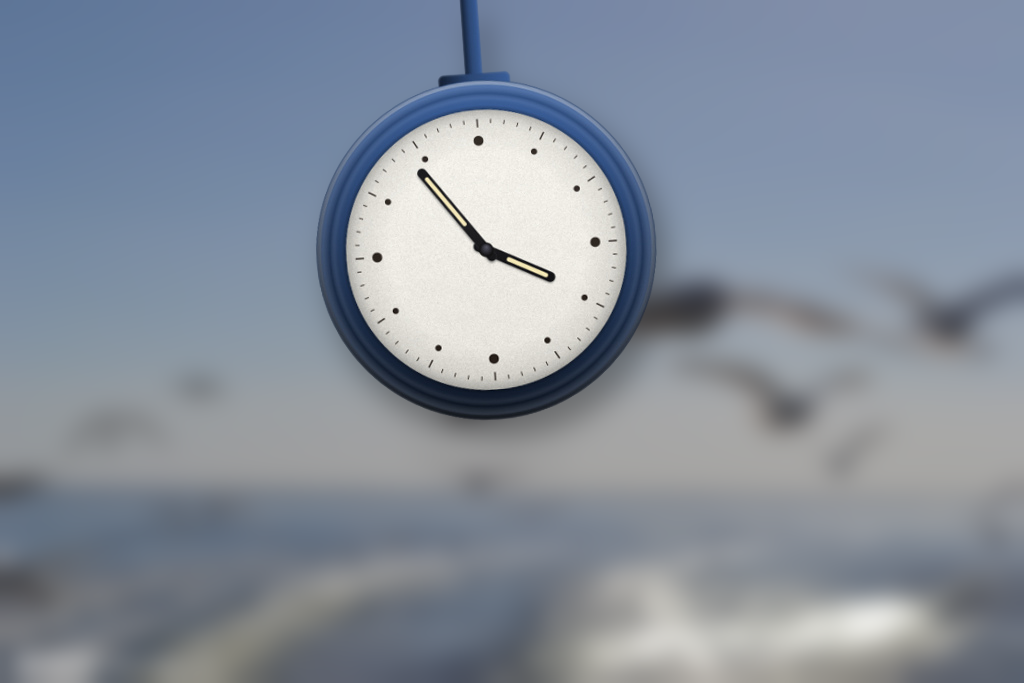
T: 3:54
